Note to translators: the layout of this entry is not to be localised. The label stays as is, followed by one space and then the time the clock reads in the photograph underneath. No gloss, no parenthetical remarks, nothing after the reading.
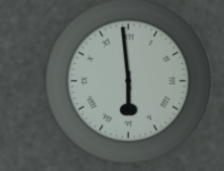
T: 5:59
